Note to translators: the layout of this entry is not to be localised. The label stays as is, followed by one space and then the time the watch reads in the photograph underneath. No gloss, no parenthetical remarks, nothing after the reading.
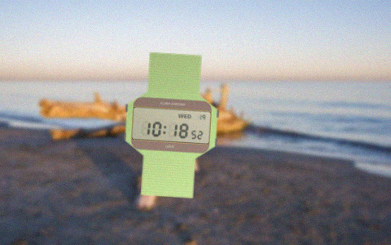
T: 10:18:52
